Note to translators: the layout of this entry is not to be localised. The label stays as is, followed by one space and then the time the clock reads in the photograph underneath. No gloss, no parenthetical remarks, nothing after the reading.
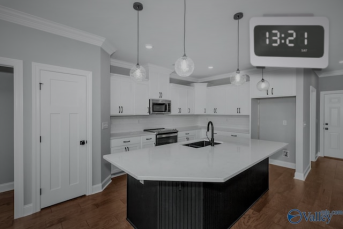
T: 13:21
